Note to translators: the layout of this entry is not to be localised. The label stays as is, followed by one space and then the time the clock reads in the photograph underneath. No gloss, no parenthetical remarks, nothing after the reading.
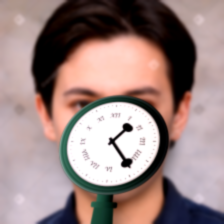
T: 1:24
